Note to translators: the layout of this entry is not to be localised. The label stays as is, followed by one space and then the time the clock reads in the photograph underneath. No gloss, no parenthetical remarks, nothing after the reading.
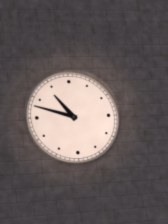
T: 10:48
